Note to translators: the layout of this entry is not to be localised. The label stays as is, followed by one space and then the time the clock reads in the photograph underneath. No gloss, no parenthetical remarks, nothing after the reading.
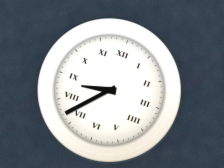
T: 8:37
